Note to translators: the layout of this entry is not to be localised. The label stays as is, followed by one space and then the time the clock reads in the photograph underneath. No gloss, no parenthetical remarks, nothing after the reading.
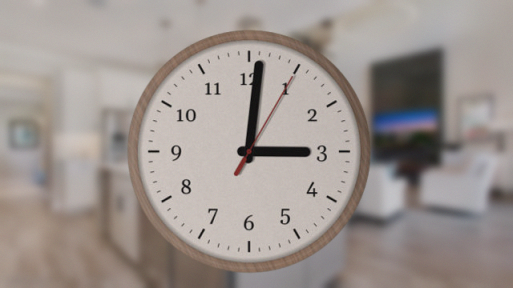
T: 3:01:05
